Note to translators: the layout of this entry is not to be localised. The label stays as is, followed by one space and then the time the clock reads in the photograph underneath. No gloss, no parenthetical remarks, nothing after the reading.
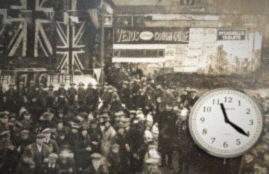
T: 11:21
